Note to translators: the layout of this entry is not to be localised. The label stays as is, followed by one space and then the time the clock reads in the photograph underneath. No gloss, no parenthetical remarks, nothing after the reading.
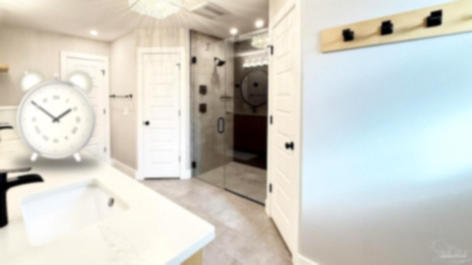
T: 1:51
